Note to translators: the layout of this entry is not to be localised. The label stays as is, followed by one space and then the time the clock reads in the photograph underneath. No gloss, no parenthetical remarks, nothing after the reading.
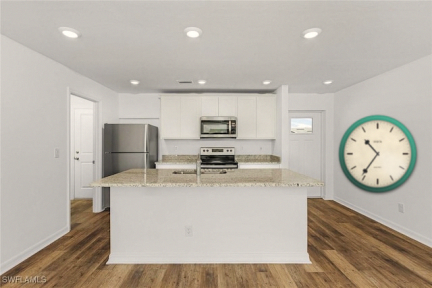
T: 10:36
